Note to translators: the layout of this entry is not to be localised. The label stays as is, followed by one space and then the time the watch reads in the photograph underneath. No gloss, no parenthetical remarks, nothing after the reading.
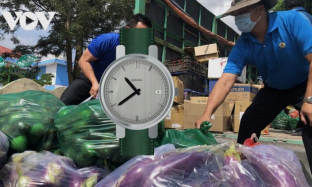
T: 10:39
